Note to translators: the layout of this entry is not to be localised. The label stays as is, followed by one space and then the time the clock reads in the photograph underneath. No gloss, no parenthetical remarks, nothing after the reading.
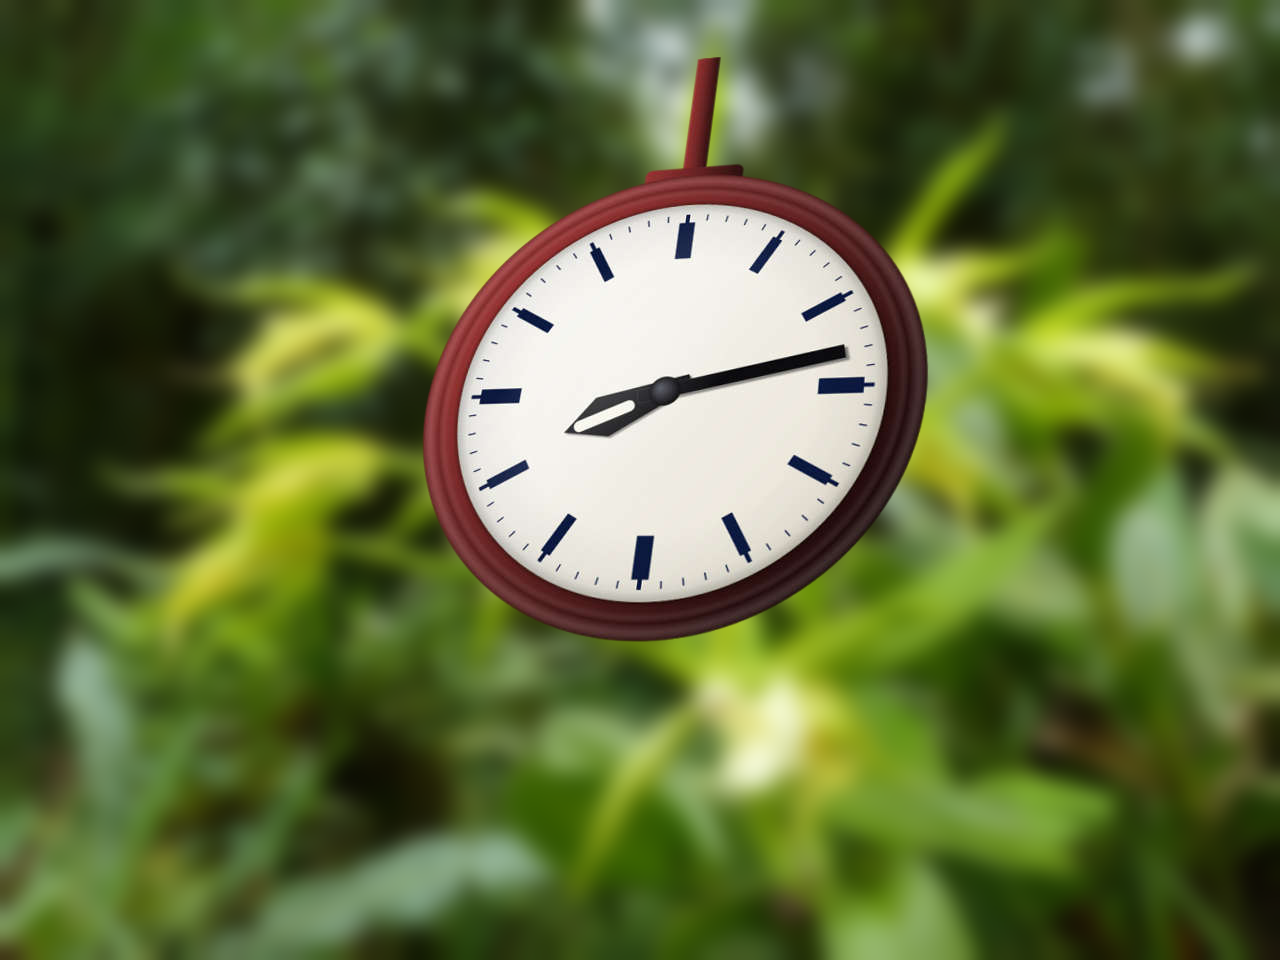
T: 8:13
